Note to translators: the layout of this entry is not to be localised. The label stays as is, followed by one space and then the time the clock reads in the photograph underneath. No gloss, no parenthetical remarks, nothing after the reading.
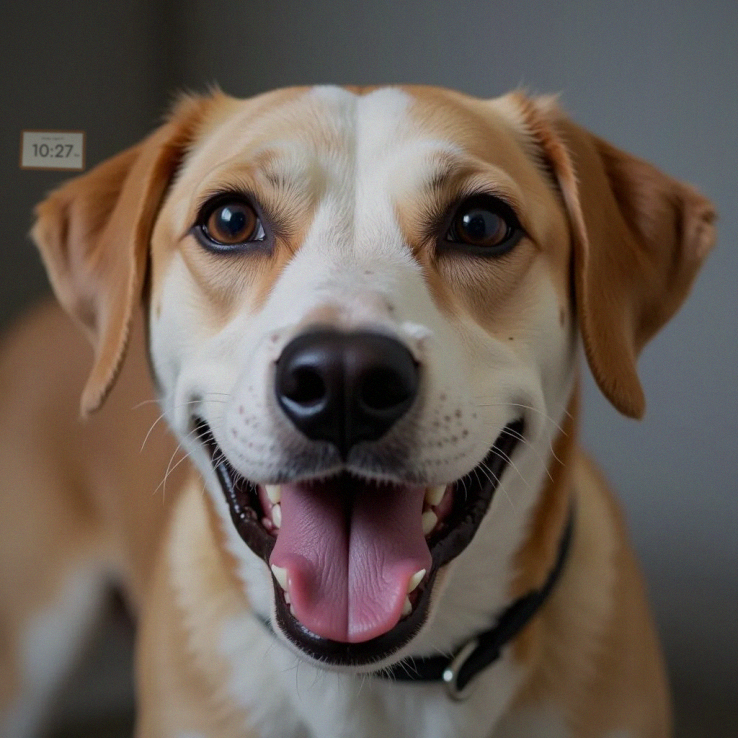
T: 10:27
